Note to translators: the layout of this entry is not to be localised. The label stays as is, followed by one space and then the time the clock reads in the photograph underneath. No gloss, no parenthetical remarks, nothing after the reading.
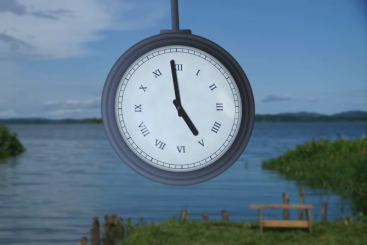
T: 4:59
